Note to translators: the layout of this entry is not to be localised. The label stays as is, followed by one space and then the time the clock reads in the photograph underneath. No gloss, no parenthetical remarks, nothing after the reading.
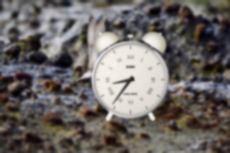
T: 8:36
